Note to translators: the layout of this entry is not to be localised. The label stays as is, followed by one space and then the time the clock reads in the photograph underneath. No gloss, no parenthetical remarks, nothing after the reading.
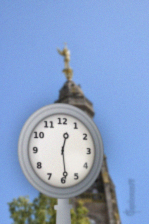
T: 12:29
